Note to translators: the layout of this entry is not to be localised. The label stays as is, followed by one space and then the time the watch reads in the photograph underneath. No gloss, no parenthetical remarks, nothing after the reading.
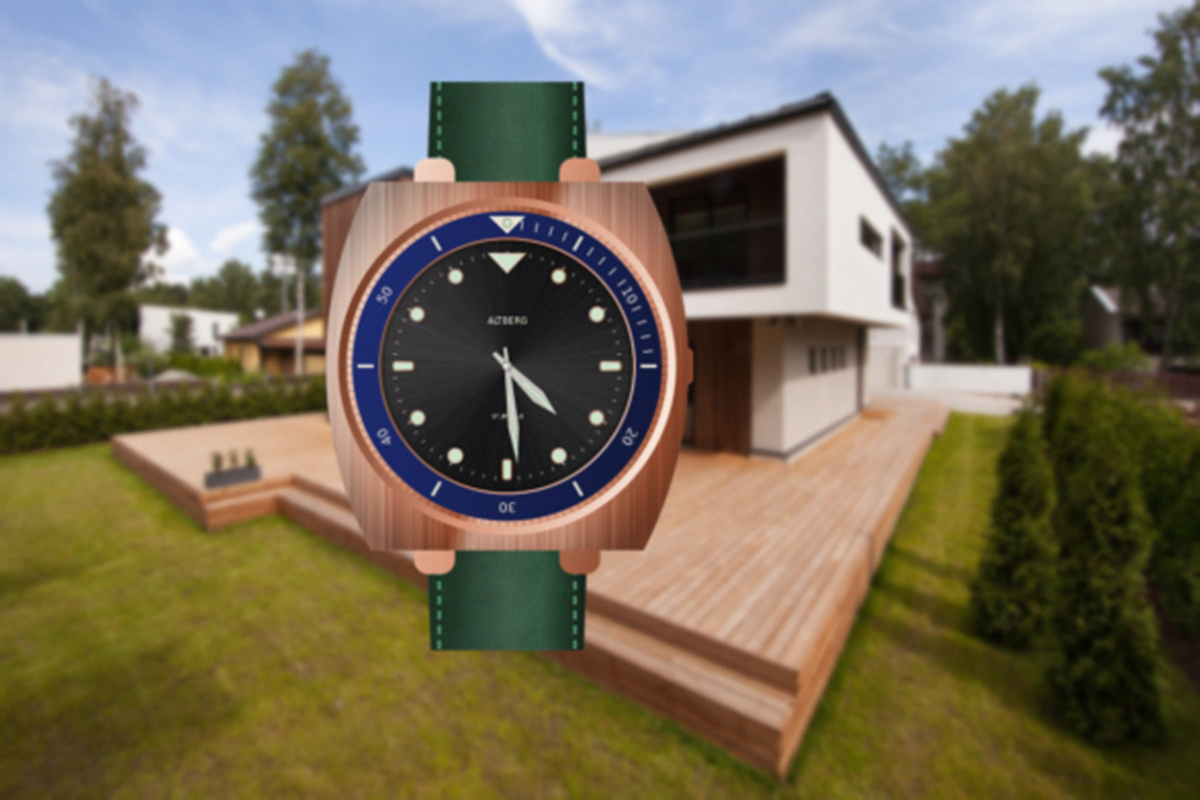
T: 4:29
